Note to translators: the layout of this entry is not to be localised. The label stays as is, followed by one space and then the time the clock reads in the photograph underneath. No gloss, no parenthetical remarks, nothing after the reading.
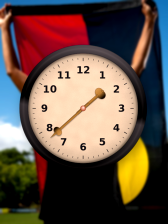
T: 1:38
